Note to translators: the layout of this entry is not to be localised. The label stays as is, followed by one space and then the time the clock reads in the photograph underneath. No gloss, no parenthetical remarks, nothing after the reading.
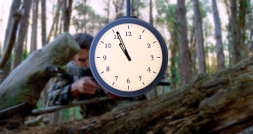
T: 10:56
